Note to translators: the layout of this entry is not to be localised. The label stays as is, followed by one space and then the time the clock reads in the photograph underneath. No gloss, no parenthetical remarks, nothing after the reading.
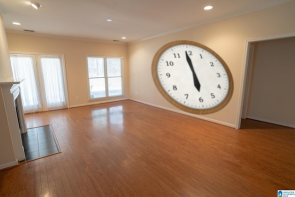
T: 5:59
